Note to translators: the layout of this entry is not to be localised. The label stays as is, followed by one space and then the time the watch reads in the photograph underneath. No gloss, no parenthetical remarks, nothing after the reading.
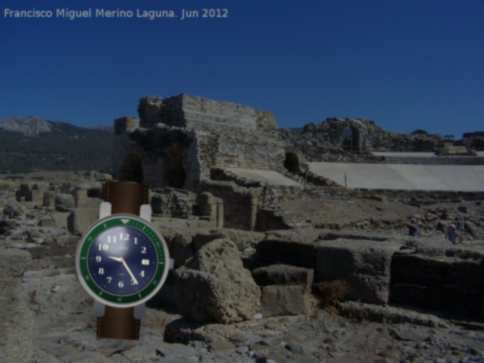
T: 9:24
